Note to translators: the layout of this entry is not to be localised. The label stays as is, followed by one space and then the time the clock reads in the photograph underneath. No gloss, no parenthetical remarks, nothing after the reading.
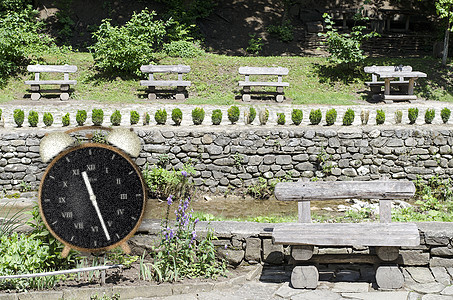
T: 11:27
